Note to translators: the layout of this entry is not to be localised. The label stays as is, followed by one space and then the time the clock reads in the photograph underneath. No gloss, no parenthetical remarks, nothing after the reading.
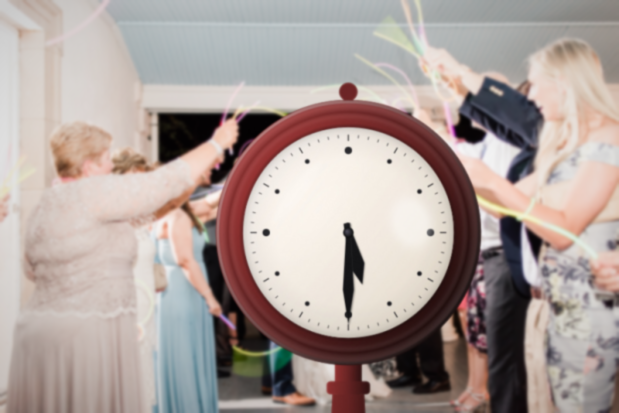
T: 5:30
